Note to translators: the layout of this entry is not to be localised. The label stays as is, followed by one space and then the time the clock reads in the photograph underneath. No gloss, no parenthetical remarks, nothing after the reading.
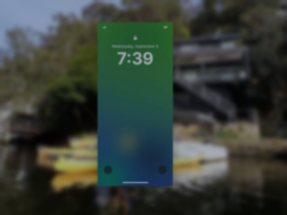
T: 7:39
